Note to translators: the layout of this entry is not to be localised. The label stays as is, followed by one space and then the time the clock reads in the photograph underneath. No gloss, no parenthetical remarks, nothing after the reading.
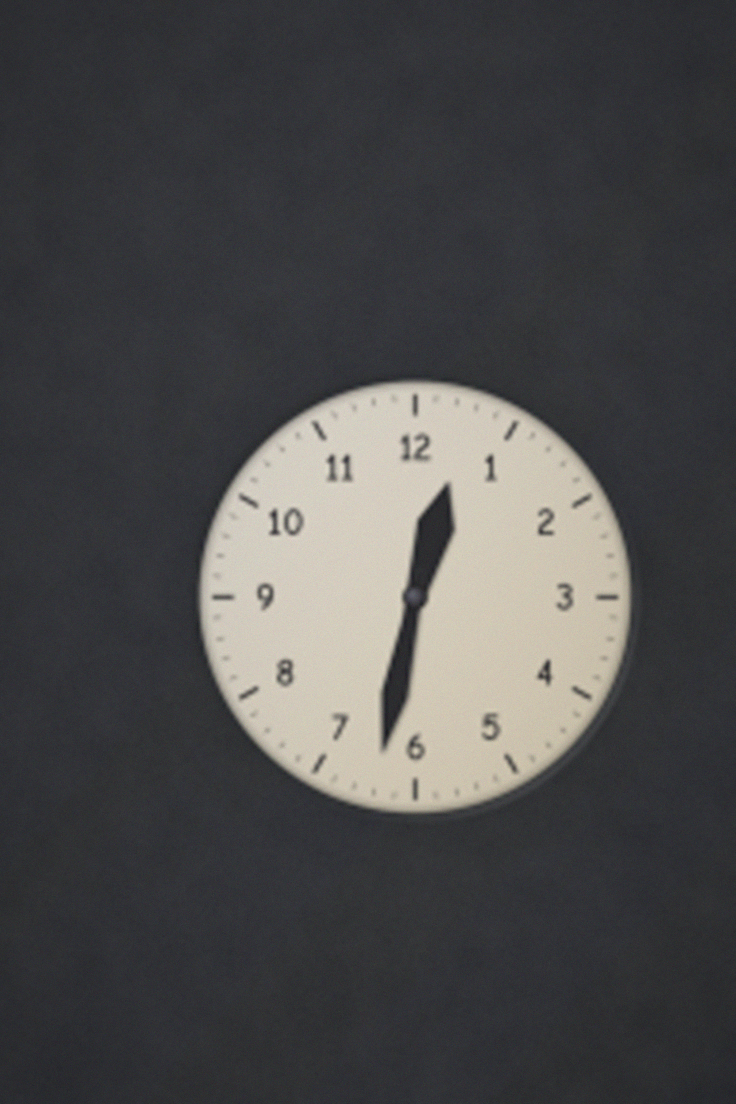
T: 12:32
